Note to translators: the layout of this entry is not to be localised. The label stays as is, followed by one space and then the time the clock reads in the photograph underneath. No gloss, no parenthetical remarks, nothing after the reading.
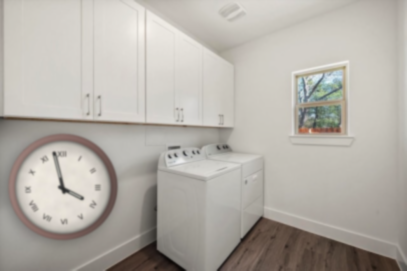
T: 3:58
